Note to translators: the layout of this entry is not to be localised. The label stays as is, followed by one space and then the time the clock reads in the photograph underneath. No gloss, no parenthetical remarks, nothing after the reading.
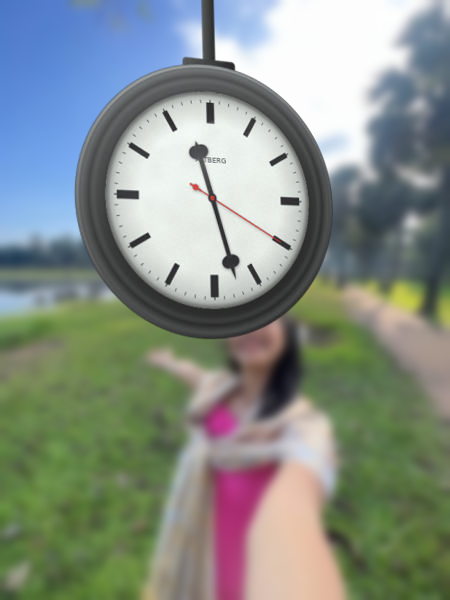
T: 11:27:20
